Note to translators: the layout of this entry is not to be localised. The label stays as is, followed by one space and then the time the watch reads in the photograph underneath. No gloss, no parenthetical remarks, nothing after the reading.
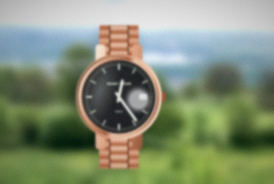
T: 12:24
